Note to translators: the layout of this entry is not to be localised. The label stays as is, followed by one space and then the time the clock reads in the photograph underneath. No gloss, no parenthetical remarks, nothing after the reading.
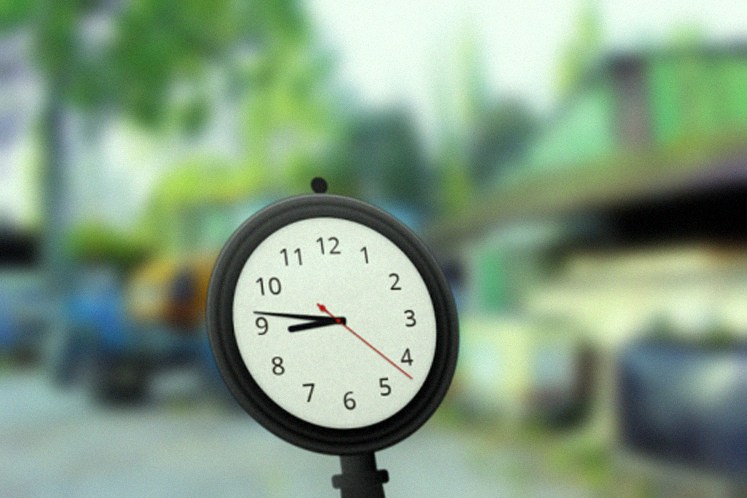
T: 8:46:22
